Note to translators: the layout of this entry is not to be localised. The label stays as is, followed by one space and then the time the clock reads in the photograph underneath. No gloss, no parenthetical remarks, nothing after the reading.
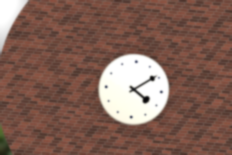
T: 4:09
